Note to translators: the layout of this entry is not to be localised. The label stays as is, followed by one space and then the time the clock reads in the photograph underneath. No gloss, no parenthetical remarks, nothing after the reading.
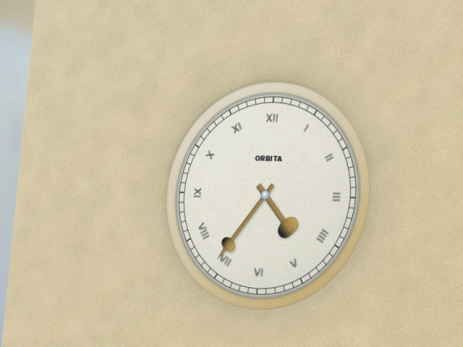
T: 4:36
